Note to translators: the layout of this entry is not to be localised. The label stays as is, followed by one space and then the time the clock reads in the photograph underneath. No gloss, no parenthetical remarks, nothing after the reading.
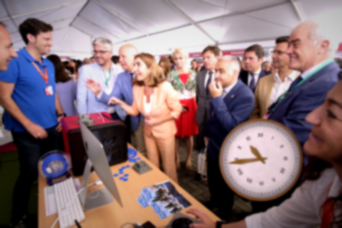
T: 10:44
